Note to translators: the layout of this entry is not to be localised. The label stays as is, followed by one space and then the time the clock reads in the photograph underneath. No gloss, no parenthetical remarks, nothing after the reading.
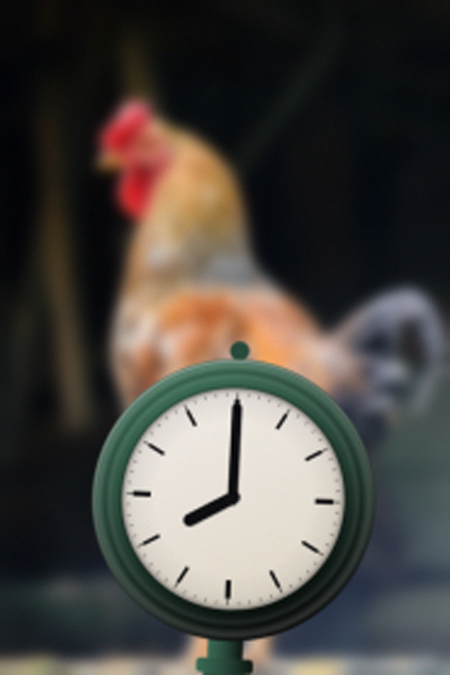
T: 8:00
